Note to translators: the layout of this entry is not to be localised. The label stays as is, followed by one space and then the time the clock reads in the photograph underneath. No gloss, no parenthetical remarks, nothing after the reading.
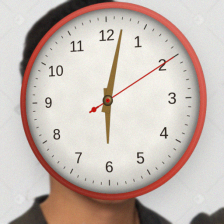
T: 6:02:10
